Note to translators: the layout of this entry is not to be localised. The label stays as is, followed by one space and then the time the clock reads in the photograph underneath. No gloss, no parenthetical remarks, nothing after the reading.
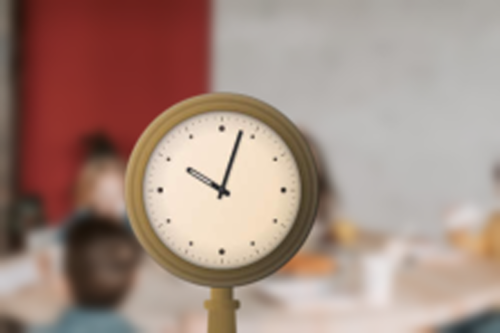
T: 10:03
